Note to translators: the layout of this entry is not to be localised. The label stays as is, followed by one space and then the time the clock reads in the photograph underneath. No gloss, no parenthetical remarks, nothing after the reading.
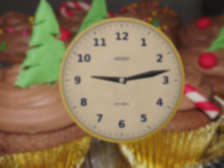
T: 9:13
